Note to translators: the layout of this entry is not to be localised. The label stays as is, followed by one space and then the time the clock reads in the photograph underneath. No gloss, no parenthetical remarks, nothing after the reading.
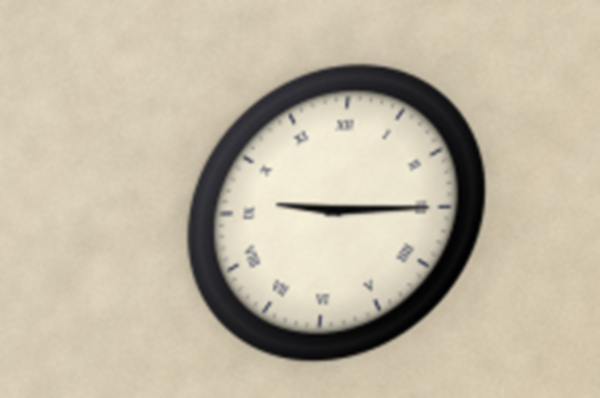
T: 9:15
